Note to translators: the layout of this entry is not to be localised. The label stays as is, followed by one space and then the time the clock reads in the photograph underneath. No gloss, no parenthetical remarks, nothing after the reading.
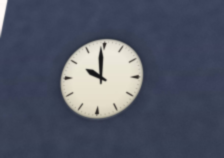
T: 9:59
